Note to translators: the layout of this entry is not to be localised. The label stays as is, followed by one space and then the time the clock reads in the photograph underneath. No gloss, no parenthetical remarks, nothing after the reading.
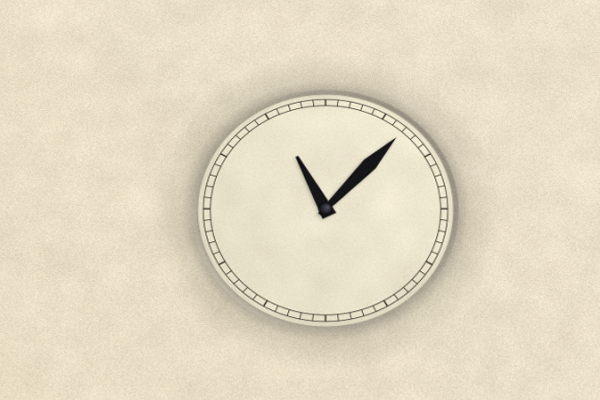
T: 11:07
